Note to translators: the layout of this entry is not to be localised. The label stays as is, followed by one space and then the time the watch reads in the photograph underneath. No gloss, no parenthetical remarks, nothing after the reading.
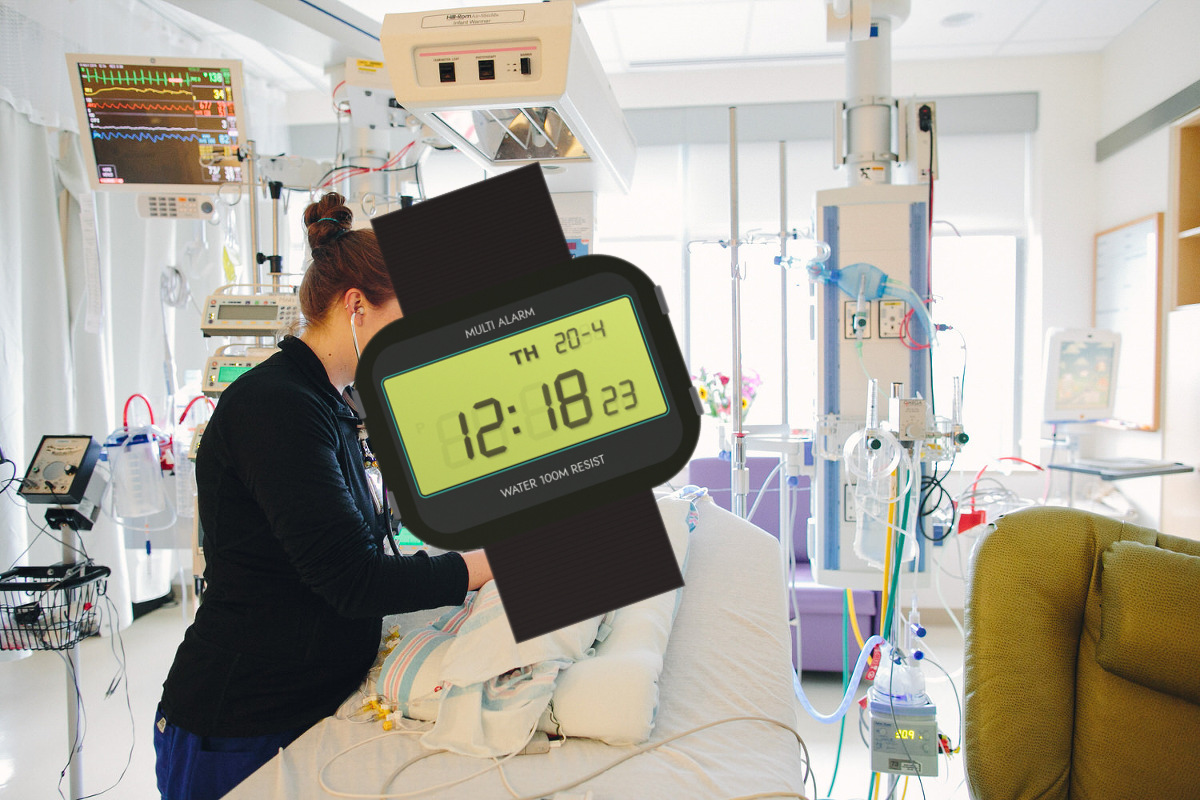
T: 12:18:23
